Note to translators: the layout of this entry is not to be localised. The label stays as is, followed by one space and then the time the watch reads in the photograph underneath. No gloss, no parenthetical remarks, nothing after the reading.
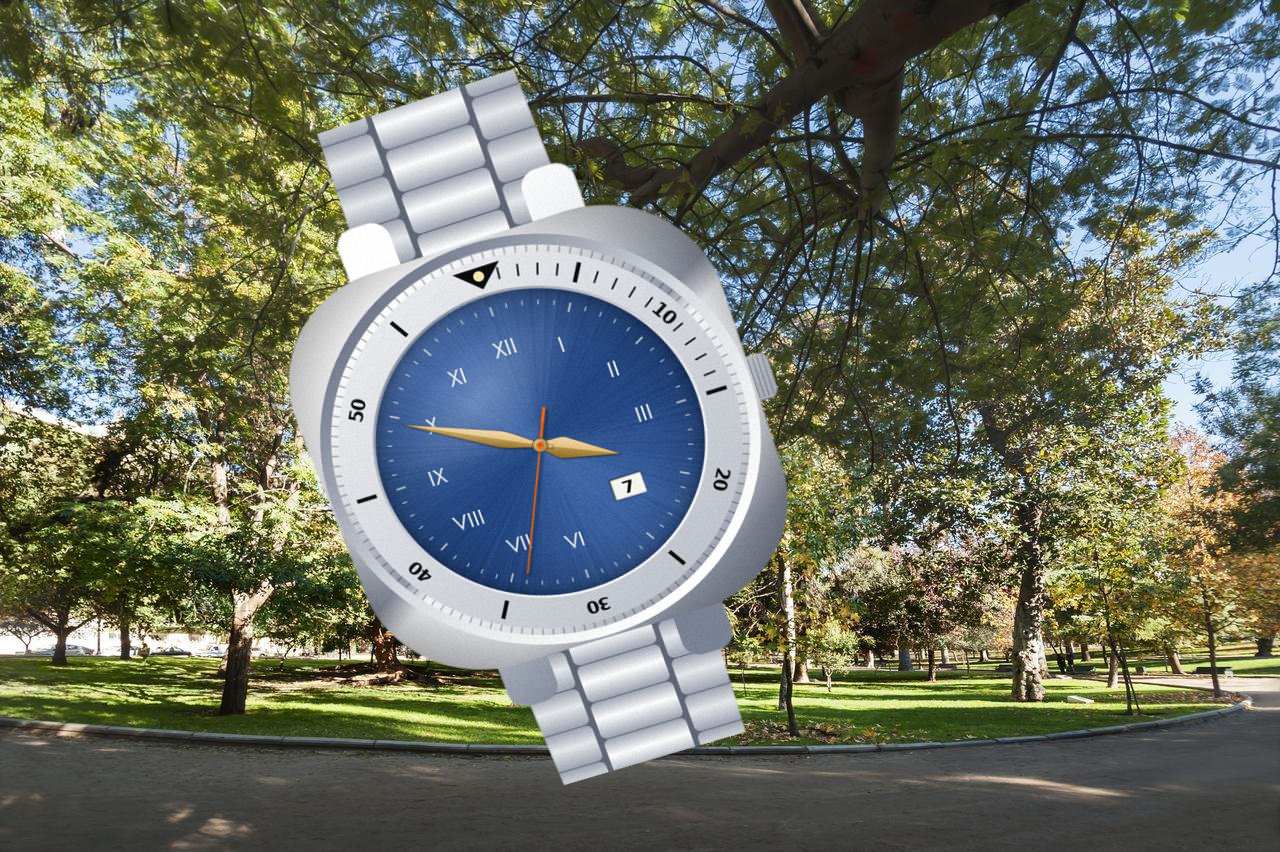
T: 3:49:34
